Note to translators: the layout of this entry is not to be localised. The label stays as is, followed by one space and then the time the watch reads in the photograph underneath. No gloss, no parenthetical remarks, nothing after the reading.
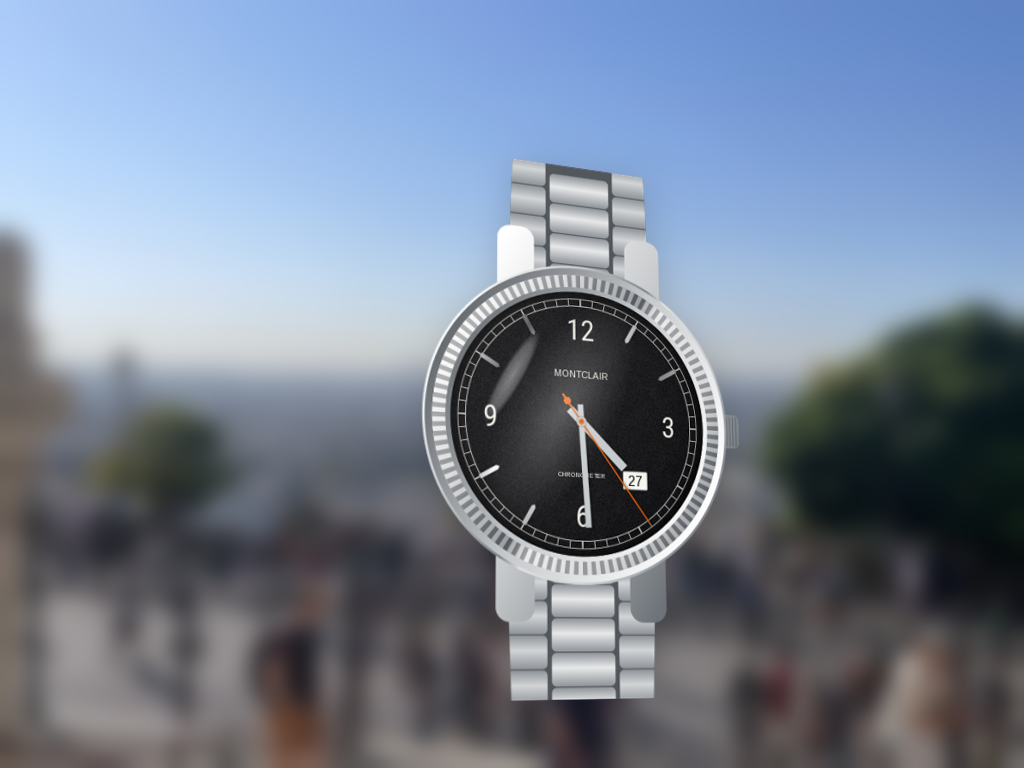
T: 4:29:24
